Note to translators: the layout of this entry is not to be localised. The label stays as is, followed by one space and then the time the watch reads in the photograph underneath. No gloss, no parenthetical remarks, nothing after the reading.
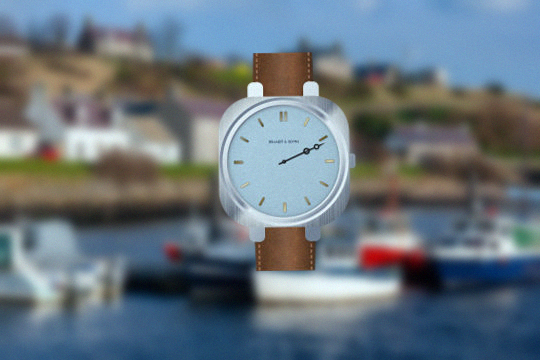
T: 2:11
